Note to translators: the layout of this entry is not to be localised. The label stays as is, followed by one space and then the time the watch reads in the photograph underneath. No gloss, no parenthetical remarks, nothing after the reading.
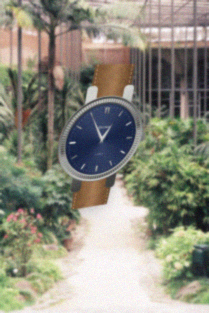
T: 12:55
